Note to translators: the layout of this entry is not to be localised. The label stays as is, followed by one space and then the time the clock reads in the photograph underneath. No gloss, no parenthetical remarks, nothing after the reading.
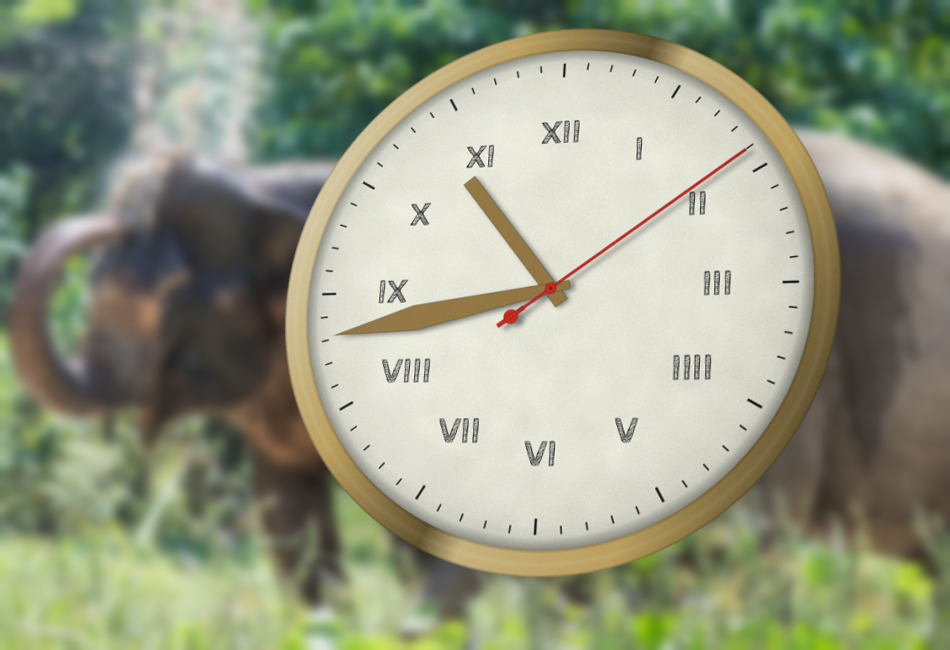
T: 10:43:09
